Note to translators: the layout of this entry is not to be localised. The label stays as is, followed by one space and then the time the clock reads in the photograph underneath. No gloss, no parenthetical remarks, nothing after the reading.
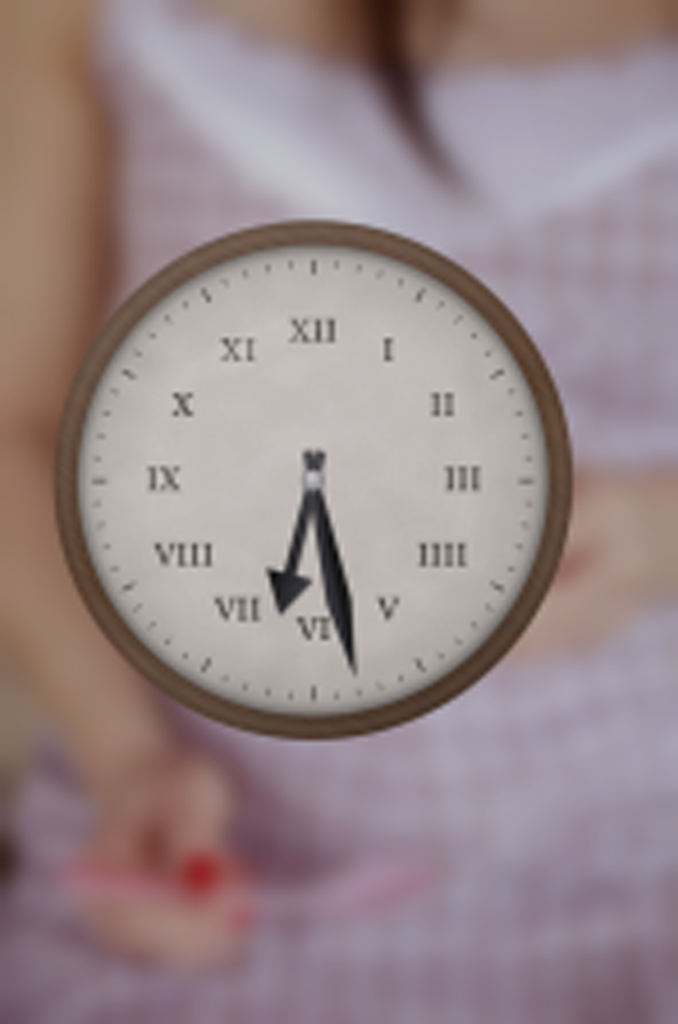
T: 6:28
